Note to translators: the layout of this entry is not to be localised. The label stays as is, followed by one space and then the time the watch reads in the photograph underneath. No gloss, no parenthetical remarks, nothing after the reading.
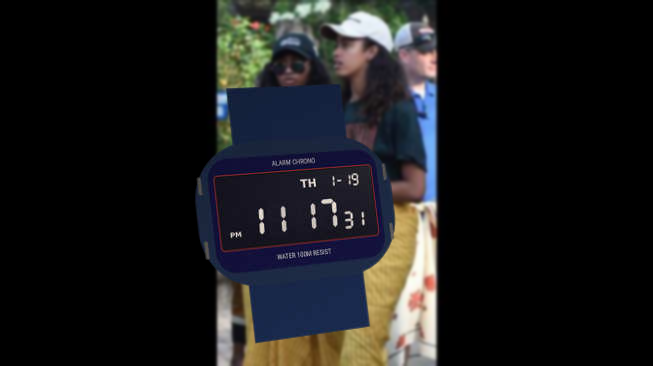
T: 11:17:31
